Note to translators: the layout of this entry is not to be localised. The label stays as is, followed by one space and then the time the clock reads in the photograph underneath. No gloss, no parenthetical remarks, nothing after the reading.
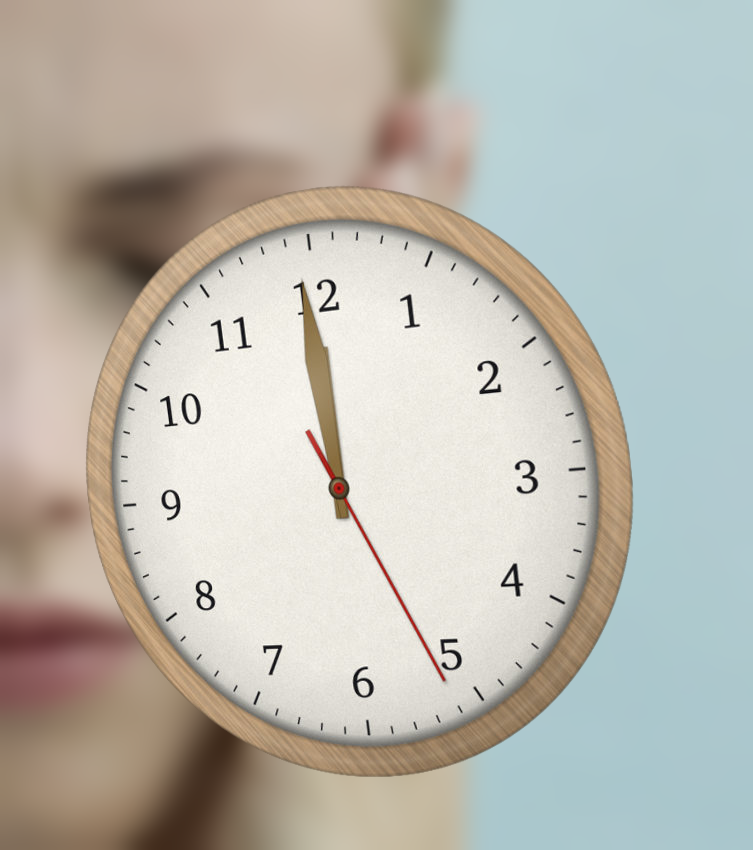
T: 11:59:26
